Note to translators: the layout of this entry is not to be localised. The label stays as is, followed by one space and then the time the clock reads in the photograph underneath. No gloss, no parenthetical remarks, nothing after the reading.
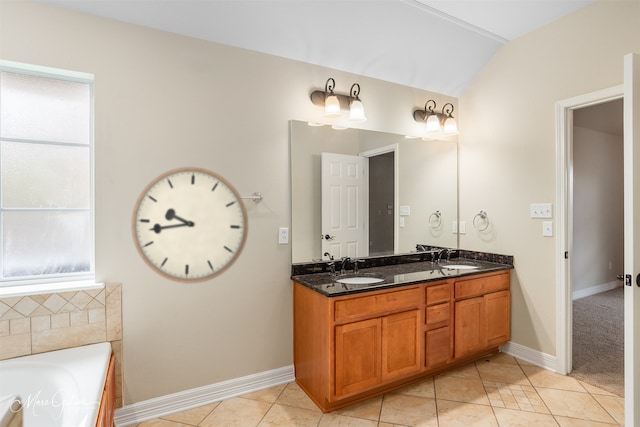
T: 9:43
